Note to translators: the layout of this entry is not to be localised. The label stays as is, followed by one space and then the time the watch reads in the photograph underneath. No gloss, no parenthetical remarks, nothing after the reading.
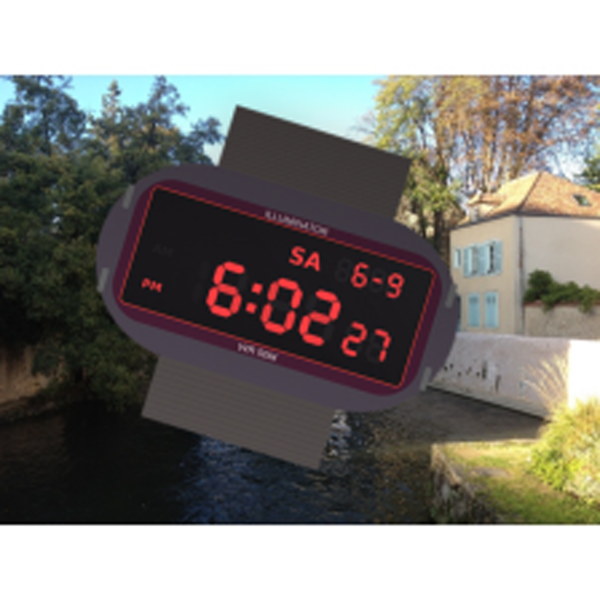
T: 6:02:27
